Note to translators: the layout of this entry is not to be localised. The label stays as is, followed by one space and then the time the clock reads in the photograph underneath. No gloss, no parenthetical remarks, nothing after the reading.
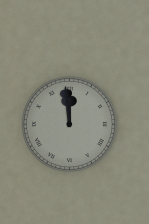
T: 11:59
